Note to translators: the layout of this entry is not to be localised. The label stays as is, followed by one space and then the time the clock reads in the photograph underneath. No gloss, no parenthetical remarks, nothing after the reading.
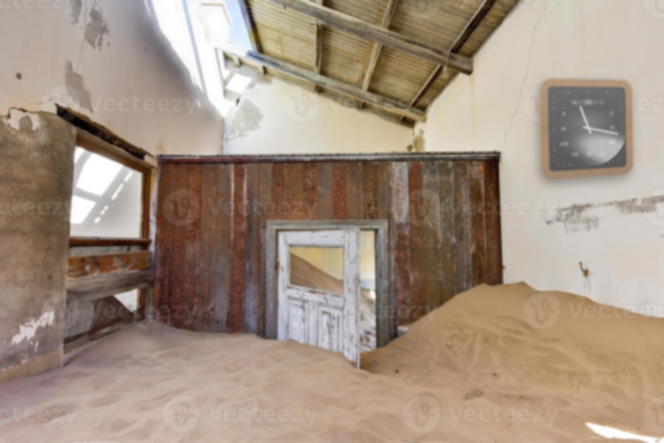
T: 11:17
